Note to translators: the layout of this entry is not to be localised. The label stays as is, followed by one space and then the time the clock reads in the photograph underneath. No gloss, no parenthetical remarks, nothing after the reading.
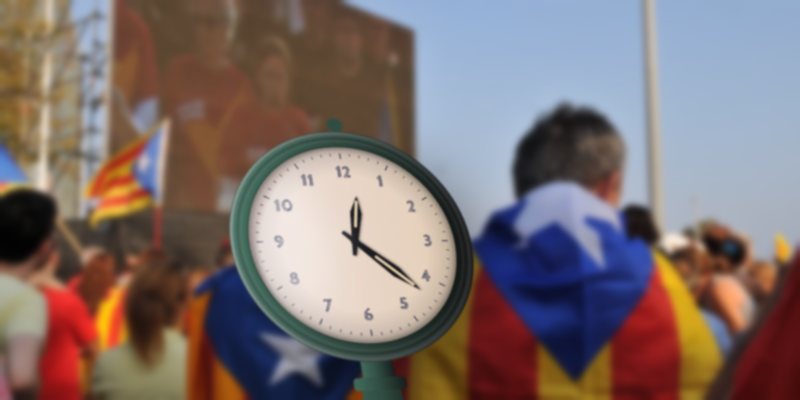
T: 12:22
